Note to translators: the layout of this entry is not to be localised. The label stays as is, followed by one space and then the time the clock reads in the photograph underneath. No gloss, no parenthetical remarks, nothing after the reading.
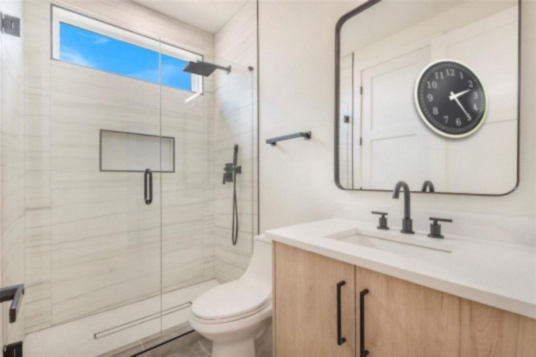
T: 2:25
